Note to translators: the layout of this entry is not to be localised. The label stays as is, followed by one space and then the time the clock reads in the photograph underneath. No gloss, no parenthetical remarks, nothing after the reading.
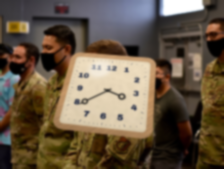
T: 3:39
